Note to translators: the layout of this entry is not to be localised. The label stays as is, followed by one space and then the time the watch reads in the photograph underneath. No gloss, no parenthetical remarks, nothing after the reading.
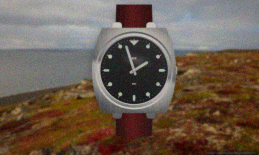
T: 1:57
